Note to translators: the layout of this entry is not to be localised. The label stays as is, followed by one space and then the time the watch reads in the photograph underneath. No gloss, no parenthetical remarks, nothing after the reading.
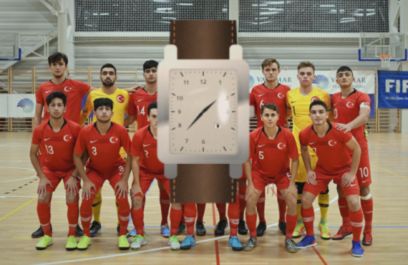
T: 1:37
